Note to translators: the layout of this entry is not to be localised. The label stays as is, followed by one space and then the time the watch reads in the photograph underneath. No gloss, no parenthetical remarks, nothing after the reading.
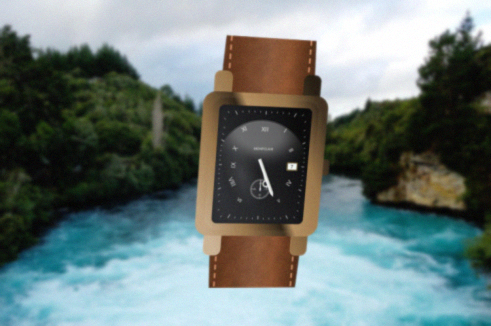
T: 5:26
